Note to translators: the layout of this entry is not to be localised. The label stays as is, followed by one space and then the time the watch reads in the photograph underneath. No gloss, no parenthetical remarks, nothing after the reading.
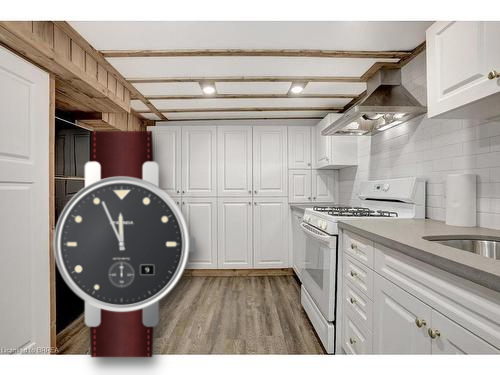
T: 11:56
